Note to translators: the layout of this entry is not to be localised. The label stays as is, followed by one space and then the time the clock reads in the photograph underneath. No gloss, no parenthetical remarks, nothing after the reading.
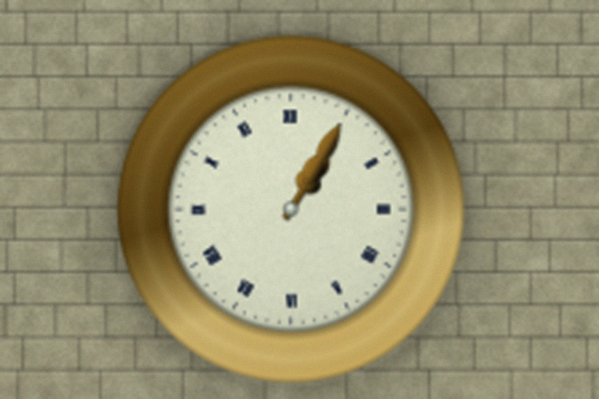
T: 1:05
